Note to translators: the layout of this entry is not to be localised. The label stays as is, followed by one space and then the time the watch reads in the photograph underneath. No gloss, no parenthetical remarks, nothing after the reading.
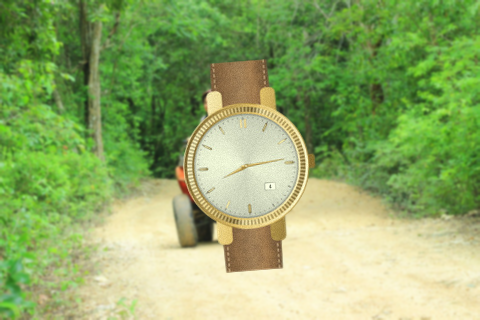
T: 8:14
